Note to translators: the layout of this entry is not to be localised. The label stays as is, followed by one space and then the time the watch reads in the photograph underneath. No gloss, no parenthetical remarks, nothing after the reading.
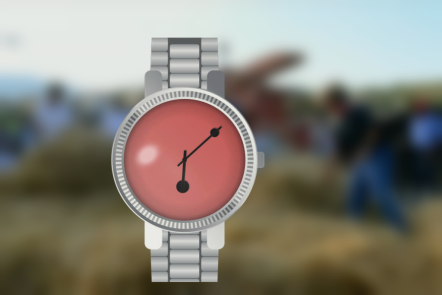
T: 6:08
